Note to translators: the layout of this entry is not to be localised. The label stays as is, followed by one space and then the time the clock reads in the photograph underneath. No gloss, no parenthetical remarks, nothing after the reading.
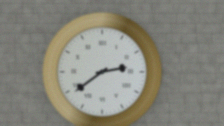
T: 2:39
